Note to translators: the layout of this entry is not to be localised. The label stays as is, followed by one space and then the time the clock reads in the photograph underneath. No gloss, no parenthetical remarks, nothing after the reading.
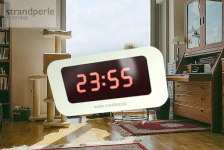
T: 23:55
